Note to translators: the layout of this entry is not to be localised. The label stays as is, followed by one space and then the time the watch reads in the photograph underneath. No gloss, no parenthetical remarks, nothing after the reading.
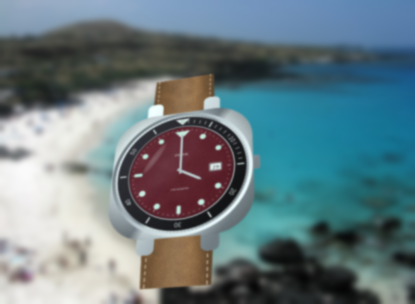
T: 4:00
